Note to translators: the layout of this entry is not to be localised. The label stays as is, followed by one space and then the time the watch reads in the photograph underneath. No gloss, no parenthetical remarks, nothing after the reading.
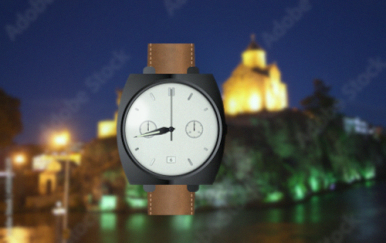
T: 8:43
